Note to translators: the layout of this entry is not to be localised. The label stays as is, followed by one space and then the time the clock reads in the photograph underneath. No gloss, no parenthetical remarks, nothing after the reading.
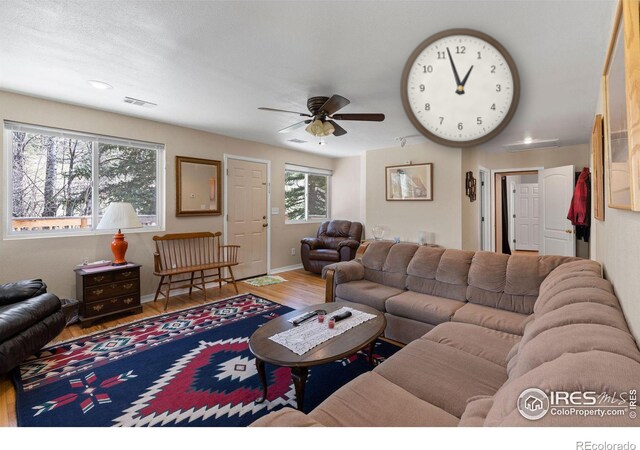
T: 12:57
